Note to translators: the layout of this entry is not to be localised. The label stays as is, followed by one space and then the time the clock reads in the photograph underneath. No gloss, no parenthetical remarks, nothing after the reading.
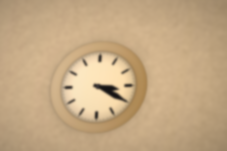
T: 3:20
